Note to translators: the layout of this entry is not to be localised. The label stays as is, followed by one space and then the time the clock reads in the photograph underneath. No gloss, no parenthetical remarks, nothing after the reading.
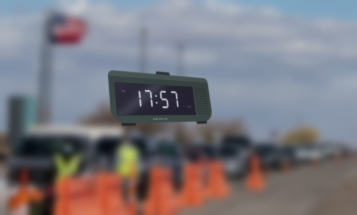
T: 17:57
